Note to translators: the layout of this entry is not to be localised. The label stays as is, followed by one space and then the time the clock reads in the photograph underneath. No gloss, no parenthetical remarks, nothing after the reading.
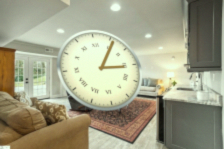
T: 3:06
